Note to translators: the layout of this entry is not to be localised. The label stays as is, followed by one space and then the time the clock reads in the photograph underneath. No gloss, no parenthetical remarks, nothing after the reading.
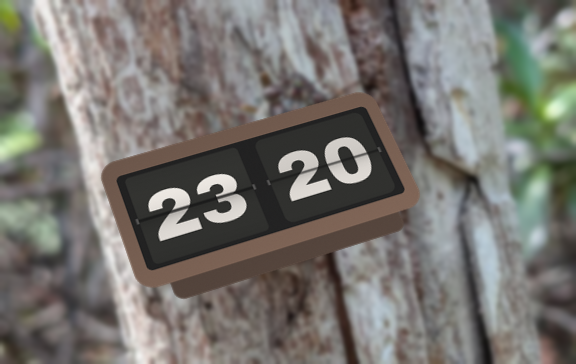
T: 23:20
